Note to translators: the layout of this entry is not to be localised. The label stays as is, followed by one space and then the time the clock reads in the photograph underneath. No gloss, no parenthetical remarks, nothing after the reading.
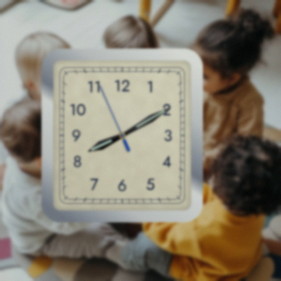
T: 8:09:56
